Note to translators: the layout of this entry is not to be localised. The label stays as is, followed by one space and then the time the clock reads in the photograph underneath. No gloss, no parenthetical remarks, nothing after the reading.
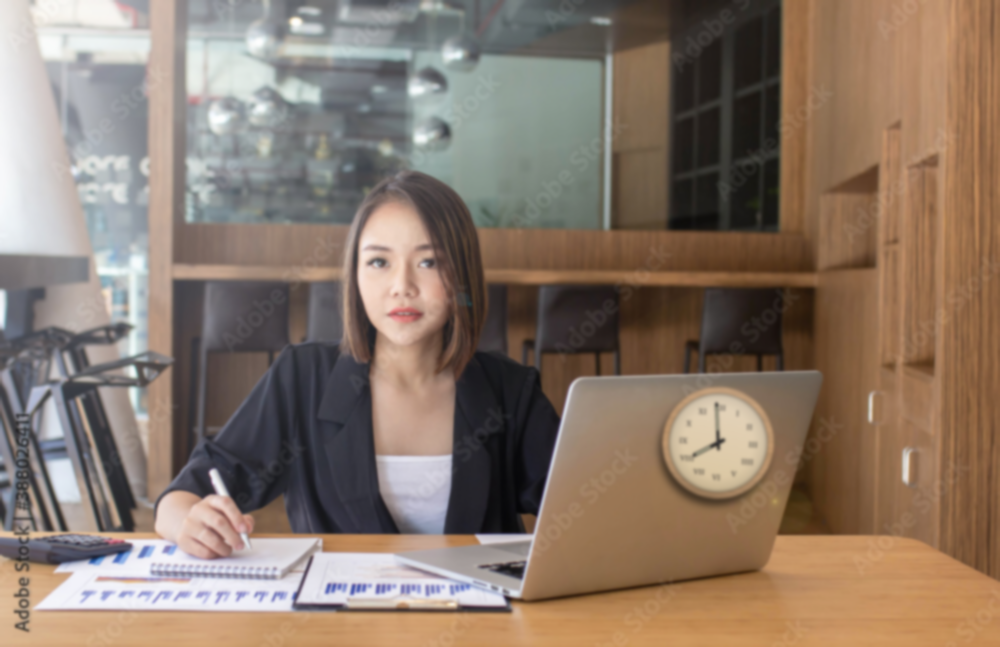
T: 7:59
